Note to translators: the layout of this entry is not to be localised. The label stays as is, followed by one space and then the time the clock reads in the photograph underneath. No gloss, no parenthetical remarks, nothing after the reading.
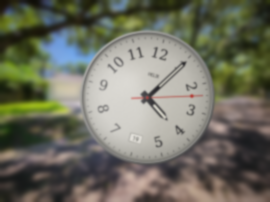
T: 4:05:12
